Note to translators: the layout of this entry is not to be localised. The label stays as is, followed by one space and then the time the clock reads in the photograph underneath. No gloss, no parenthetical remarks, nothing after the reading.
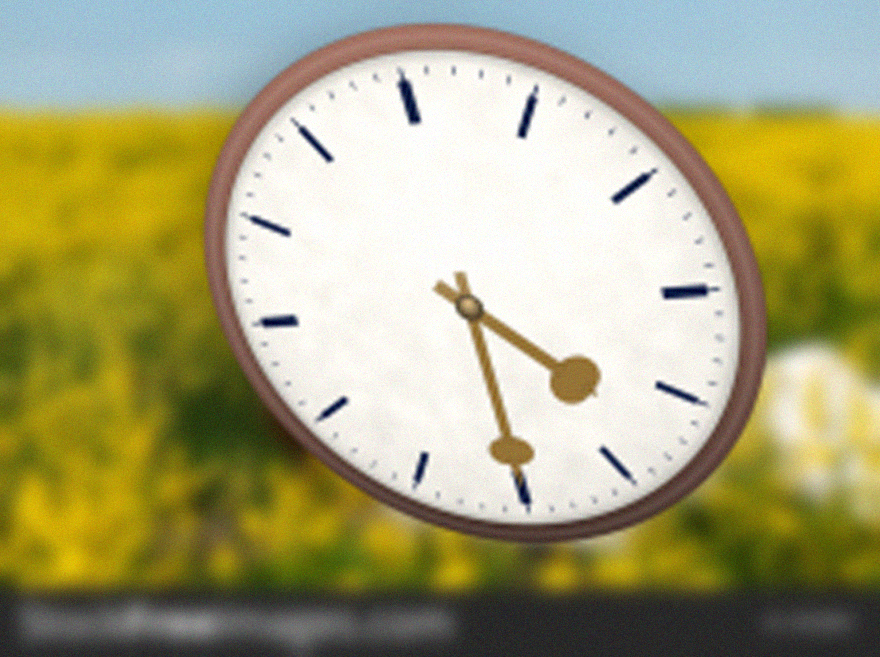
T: 4:30
